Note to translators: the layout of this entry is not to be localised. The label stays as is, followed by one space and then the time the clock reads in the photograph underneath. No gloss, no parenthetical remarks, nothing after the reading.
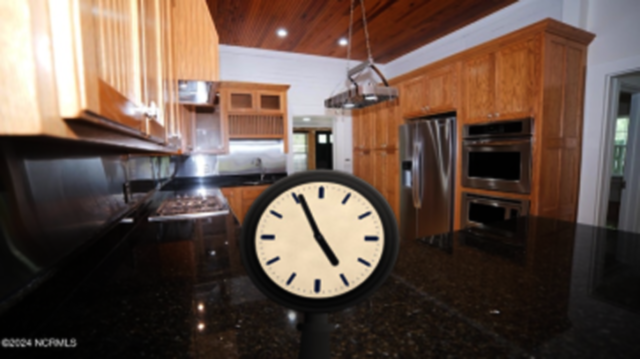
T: 4:56
